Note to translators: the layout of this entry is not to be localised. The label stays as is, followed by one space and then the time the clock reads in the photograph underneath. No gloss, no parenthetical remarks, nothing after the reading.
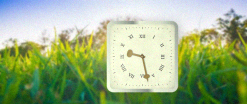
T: 9:28
